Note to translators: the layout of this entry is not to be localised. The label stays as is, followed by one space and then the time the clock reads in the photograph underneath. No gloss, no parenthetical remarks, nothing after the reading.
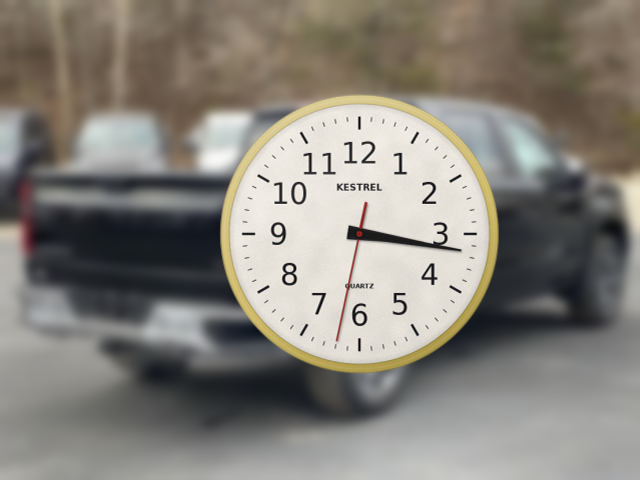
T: 3:16:32
